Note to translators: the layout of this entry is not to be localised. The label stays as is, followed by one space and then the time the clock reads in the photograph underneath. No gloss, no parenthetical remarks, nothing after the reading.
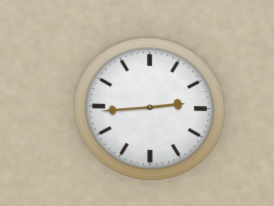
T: 2:44
